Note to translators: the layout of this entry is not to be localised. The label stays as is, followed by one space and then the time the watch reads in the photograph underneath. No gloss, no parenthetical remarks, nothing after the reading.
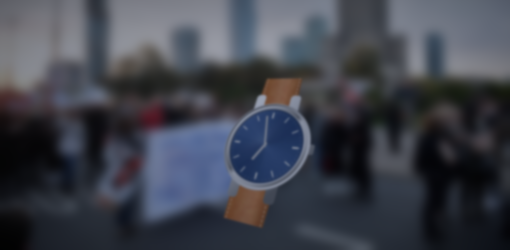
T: 6:58
